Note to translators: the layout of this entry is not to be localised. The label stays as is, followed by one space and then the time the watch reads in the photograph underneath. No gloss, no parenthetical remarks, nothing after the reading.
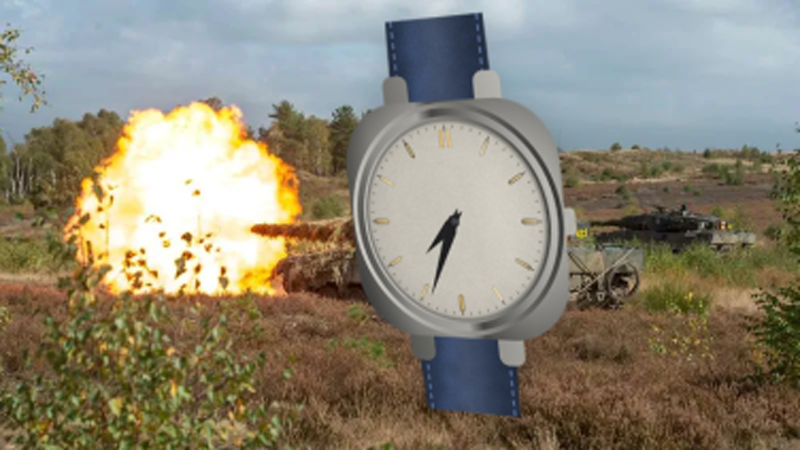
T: 7:34
